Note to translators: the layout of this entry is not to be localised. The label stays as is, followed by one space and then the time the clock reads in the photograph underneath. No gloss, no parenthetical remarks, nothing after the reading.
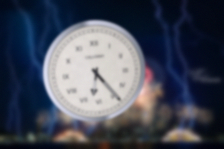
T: 6:24
